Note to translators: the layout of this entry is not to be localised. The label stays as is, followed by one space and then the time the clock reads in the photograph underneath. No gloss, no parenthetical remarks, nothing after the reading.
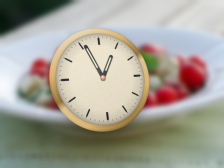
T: 12:56
